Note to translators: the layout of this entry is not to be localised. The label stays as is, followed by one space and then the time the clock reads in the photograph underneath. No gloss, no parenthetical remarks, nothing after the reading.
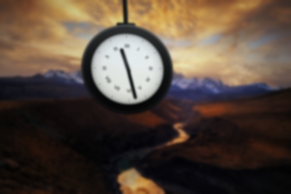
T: 11:28
